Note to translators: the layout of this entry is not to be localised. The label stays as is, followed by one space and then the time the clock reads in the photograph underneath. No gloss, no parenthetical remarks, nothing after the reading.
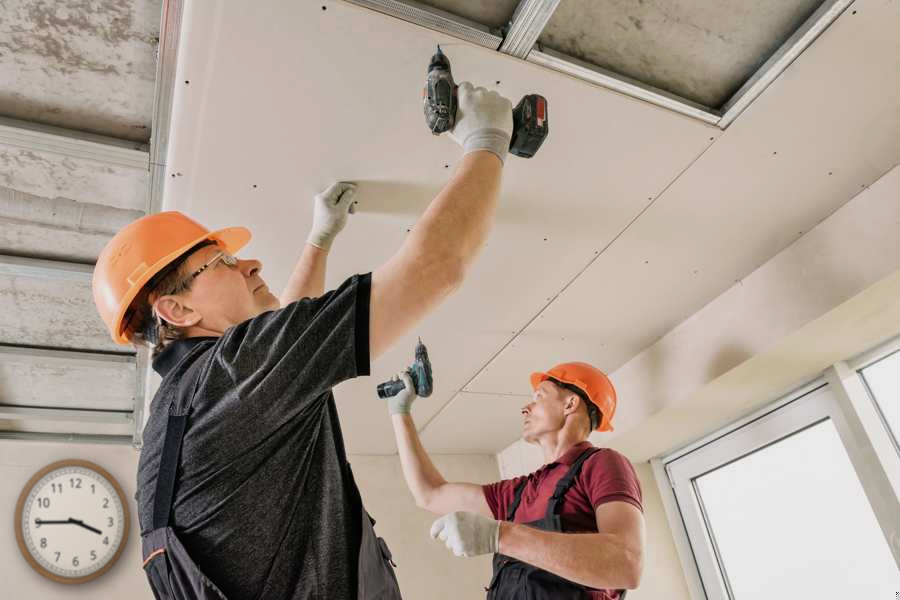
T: 3:45
